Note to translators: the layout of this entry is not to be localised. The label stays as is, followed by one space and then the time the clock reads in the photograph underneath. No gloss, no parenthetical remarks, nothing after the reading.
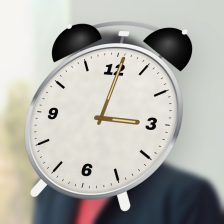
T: 3:01
